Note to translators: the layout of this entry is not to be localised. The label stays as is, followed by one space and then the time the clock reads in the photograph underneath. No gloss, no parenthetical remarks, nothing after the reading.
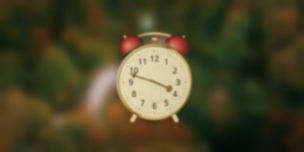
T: 3:48
